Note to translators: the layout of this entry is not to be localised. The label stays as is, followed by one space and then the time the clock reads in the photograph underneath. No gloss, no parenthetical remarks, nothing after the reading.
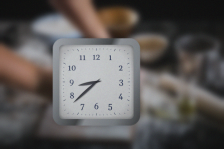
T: 8:38
